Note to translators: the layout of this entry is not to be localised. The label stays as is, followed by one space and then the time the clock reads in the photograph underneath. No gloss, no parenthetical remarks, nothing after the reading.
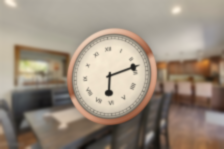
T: 6:13
